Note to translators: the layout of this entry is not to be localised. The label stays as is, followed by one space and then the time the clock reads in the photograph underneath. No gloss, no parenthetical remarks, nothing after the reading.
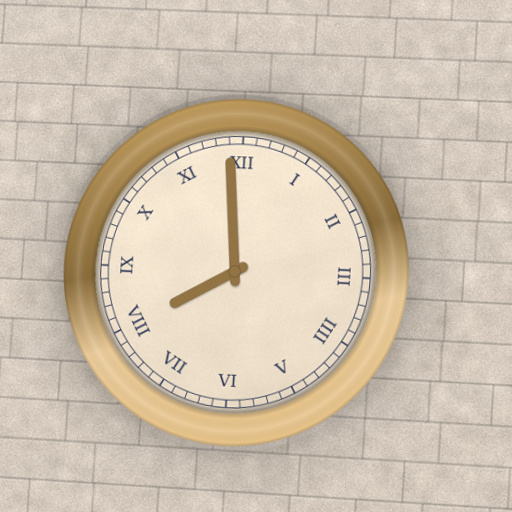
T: 7:59
